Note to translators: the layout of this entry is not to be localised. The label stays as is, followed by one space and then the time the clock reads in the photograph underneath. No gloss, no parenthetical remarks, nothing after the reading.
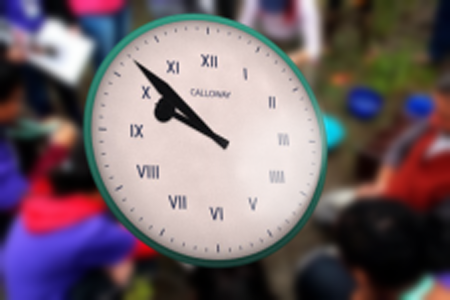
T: 9:52
